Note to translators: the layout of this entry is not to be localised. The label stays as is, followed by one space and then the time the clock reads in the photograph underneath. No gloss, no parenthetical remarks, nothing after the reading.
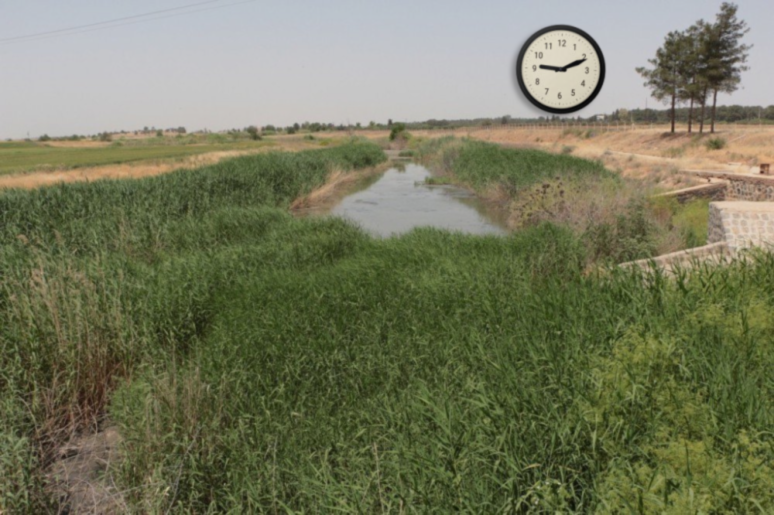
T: 9:11
